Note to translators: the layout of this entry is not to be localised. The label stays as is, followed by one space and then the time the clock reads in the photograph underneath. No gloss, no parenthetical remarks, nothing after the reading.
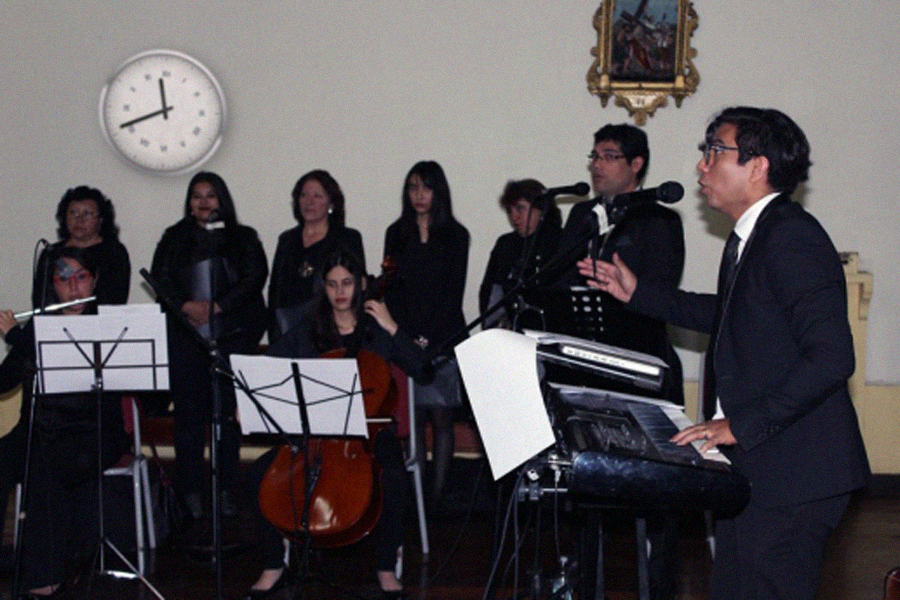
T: 11:41
